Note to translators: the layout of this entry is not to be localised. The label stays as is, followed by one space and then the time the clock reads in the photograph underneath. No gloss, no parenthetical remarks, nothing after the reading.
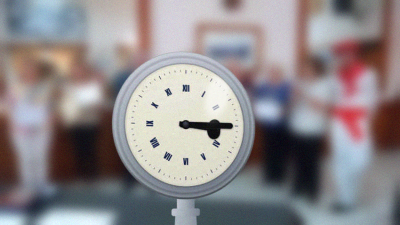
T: 3:15
